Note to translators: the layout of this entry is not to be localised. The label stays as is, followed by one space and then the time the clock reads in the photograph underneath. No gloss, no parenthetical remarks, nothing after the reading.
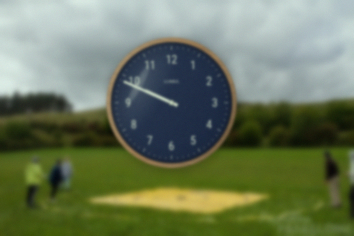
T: 9:49
